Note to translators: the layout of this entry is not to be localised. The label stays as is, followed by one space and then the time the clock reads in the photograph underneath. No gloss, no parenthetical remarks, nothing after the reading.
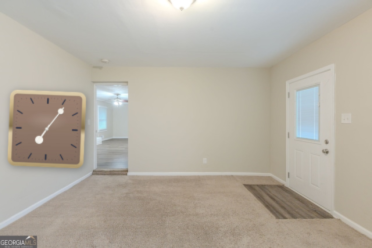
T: 7:06
